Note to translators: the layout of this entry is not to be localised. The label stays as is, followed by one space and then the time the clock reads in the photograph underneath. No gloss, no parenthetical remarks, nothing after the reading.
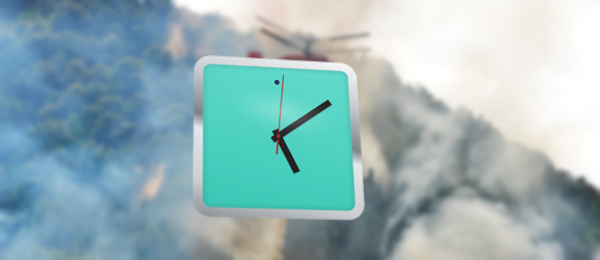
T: 5:09:01
